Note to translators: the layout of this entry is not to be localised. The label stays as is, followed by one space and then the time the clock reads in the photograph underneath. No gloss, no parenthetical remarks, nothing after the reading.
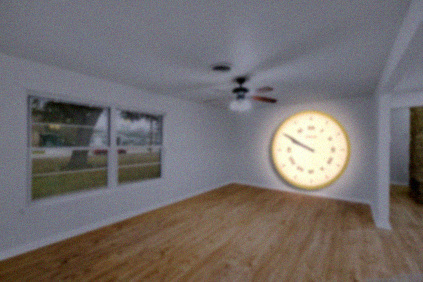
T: 9:50
